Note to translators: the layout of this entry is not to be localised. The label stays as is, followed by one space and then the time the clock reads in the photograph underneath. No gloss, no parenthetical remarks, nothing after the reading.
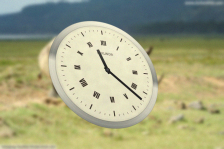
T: 11:22
